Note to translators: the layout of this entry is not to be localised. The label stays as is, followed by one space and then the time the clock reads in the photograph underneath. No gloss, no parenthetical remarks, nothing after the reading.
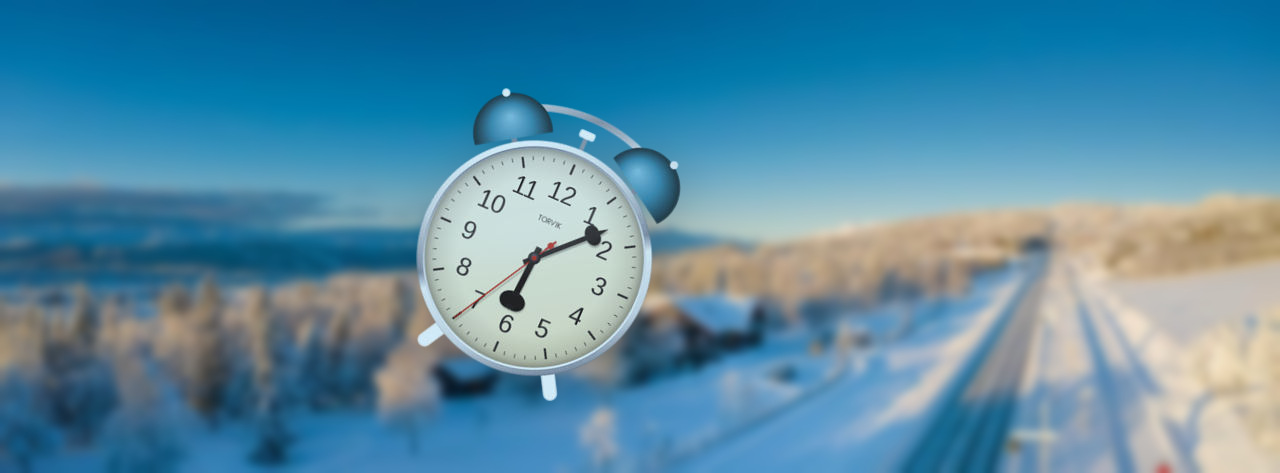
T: 6:07:35
